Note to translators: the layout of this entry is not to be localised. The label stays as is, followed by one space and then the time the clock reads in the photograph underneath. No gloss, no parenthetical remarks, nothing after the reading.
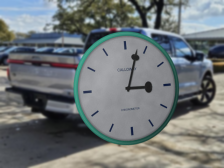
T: 3:03
